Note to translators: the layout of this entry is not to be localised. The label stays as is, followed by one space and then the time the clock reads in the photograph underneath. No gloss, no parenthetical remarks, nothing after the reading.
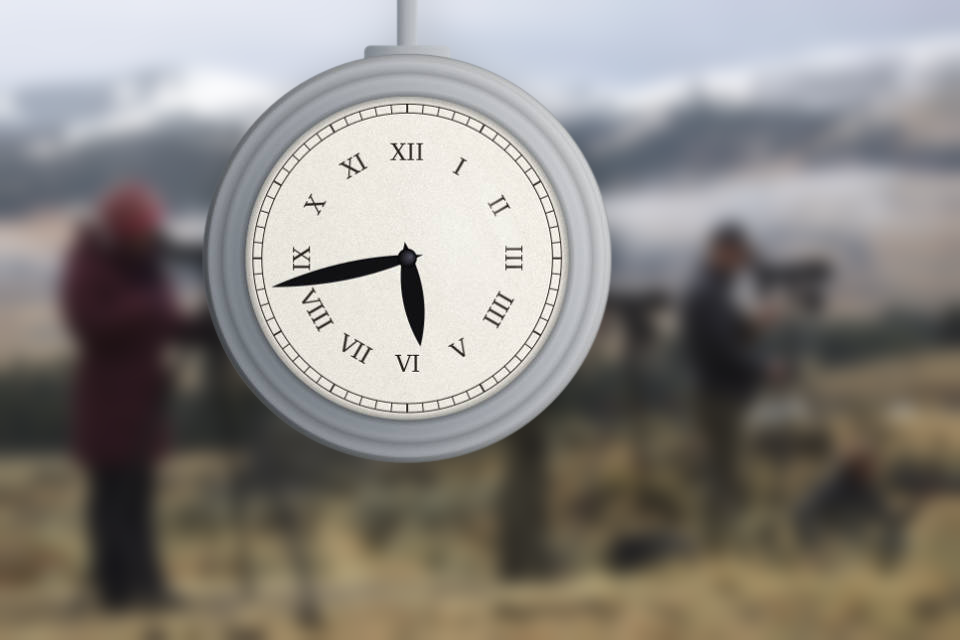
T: 5:43
